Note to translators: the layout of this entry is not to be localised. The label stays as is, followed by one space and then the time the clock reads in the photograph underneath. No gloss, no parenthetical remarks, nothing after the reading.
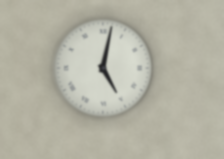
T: 5:02
